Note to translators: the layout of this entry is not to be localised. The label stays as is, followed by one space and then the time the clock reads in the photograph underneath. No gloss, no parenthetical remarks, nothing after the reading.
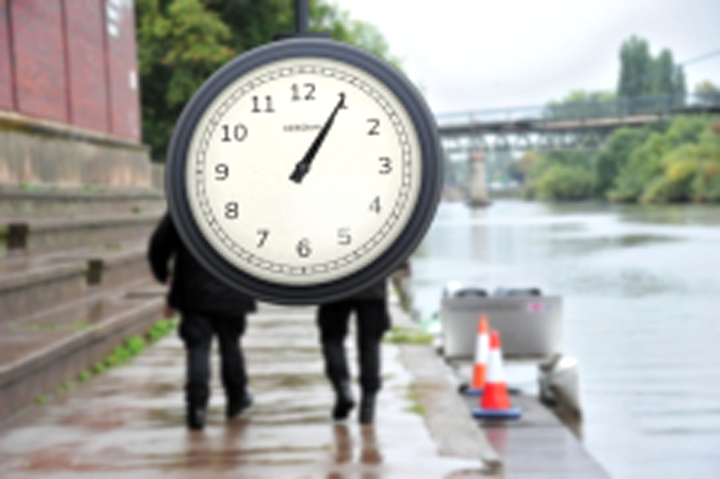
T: 1:05
